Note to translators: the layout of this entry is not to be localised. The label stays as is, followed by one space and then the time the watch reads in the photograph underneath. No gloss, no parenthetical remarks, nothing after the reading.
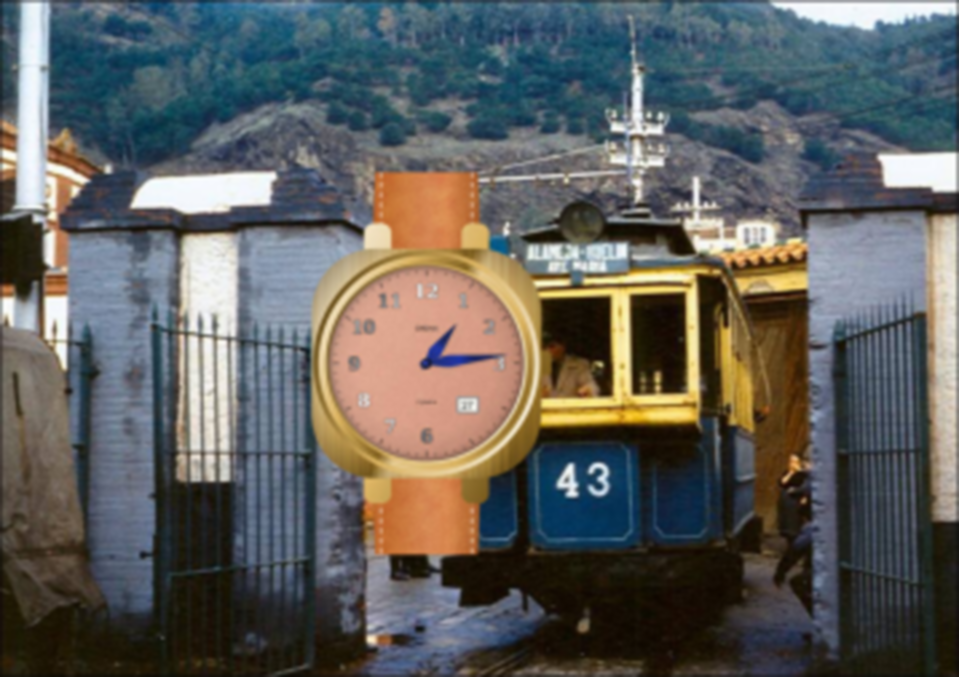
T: 1:14
